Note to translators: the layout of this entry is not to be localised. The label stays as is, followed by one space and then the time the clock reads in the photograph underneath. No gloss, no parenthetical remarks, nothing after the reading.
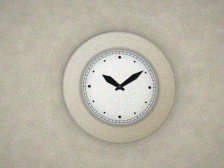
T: 10:09
